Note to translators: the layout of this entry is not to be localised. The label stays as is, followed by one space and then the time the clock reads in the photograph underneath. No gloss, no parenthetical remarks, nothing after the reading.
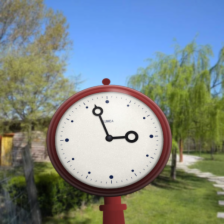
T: 2:57
